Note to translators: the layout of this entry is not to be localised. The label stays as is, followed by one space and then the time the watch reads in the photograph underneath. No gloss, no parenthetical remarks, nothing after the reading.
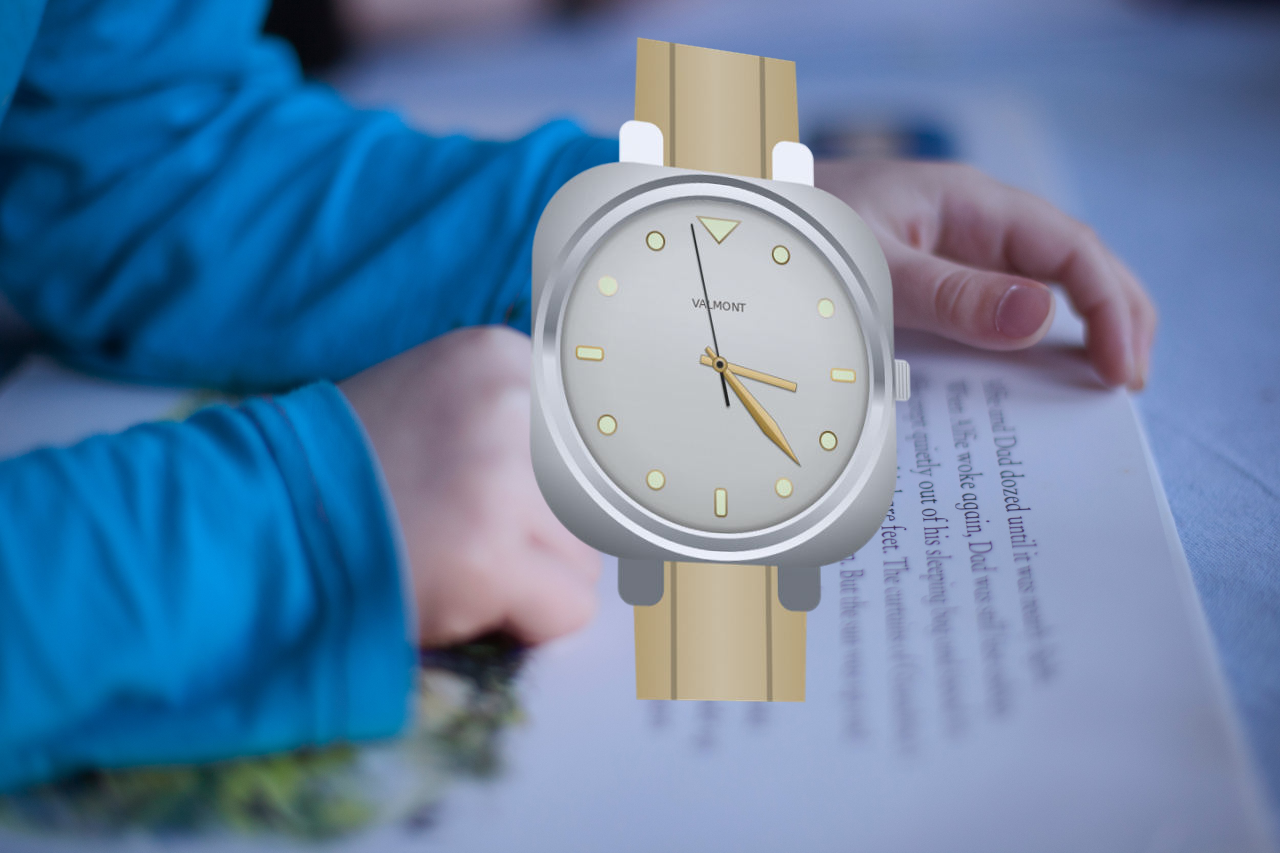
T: 3:22:58
